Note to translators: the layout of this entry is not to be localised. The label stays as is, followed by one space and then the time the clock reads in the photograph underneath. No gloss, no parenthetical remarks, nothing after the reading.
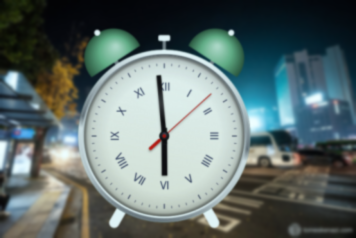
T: 5:59:08
